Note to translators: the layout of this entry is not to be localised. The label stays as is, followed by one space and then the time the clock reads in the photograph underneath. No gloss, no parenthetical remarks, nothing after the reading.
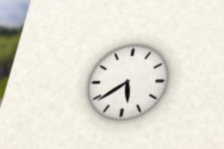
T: 5:39
